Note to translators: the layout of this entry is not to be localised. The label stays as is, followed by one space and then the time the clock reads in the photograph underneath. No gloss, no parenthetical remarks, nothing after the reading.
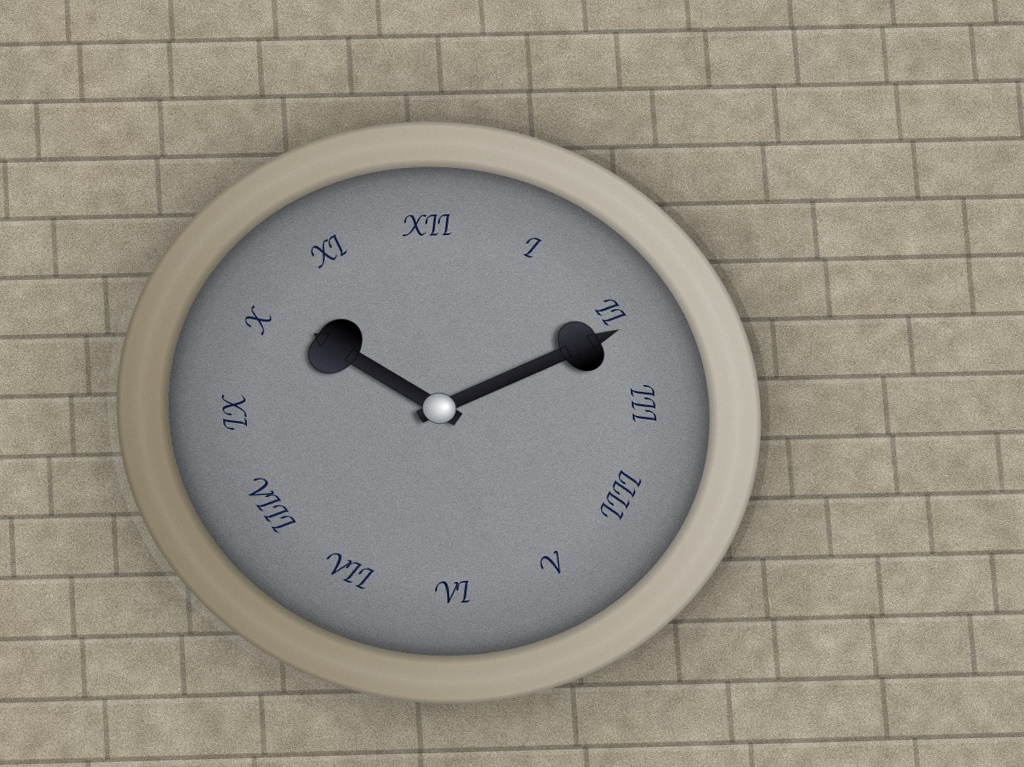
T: 10:11
